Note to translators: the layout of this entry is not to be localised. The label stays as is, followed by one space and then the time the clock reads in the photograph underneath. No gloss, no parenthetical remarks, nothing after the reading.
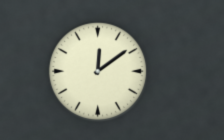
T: 12:09
